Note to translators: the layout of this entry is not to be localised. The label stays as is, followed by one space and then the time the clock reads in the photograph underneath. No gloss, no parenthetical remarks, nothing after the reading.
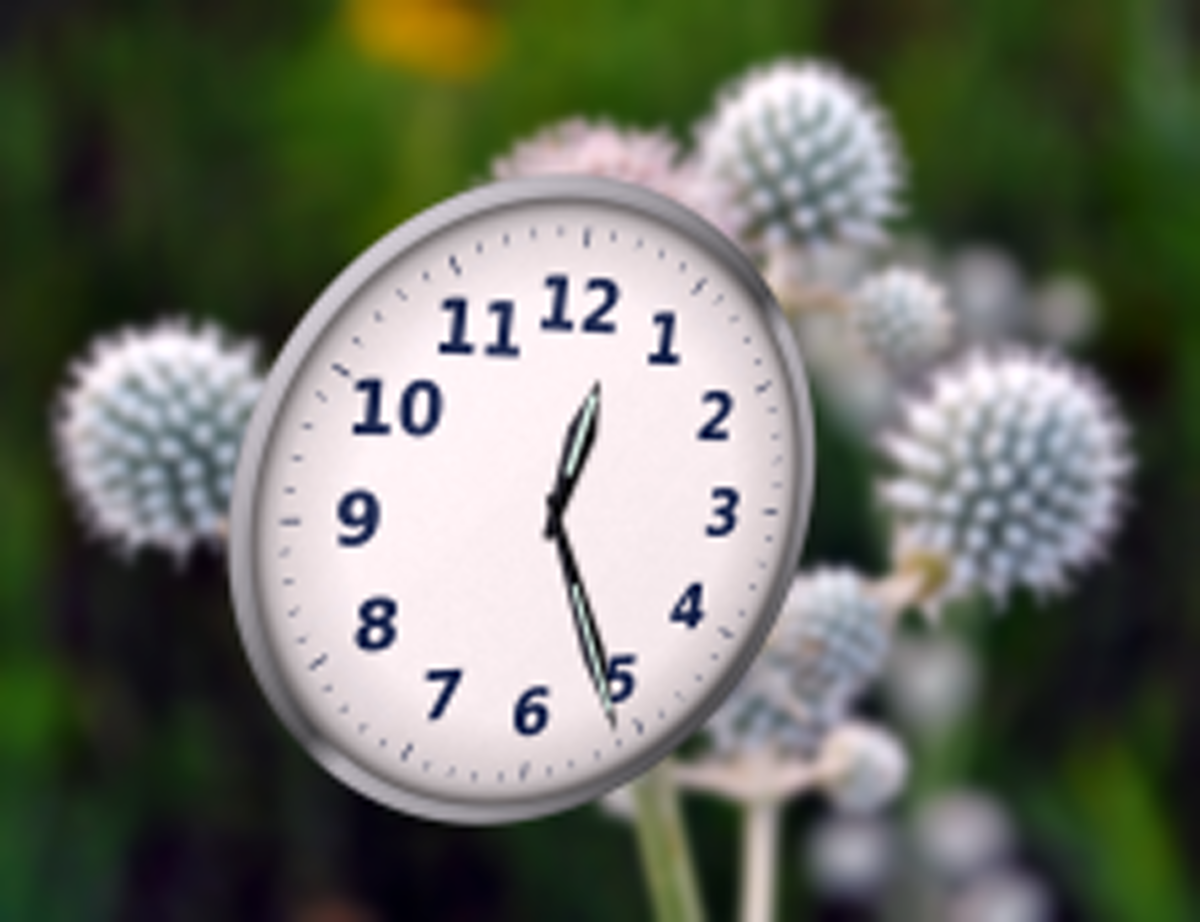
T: 12:26
